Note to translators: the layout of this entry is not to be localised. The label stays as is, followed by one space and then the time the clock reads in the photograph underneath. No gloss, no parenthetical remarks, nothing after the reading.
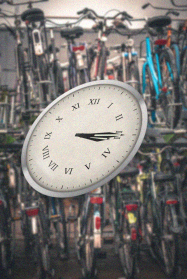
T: 3:15
